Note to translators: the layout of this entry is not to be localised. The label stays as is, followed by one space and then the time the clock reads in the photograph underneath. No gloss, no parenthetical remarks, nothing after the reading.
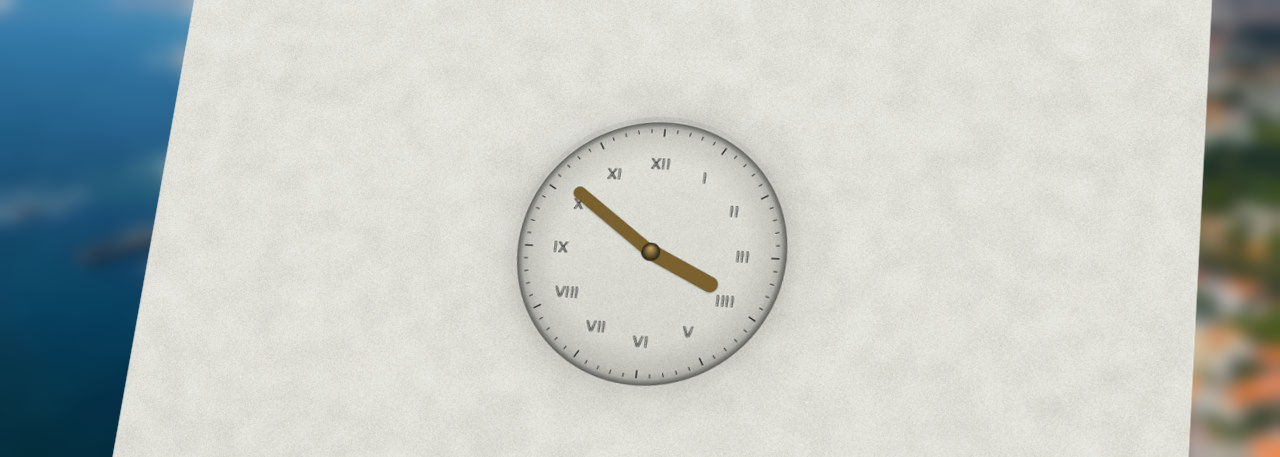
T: 3:51
